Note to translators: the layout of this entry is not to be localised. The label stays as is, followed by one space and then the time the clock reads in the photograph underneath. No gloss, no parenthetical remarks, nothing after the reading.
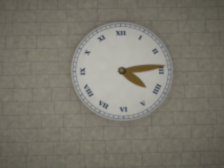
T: 4:14
